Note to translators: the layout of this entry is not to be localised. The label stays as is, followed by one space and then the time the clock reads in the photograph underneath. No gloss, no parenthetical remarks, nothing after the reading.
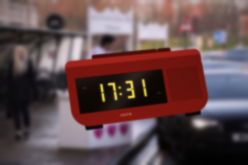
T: 17:31
